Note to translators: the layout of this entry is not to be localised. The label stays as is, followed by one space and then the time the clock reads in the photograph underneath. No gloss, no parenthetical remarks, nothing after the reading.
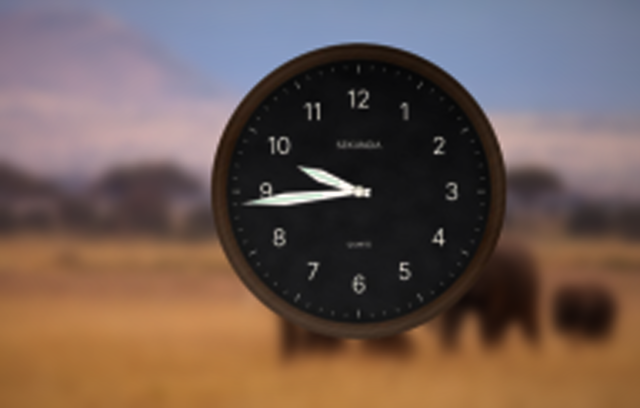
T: 9:44
